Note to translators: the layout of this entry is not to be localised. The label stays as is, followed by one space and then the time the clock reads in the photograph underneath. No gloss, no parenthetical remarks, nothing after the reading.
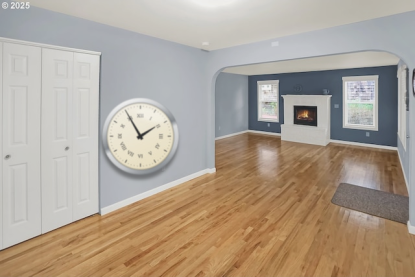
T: 1:55
